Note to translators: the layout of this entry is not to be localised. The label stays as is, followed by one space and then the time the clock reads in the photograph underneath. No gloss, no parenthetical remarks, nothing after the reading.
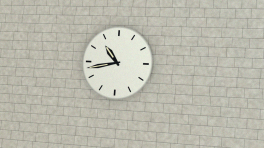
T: 10:43
